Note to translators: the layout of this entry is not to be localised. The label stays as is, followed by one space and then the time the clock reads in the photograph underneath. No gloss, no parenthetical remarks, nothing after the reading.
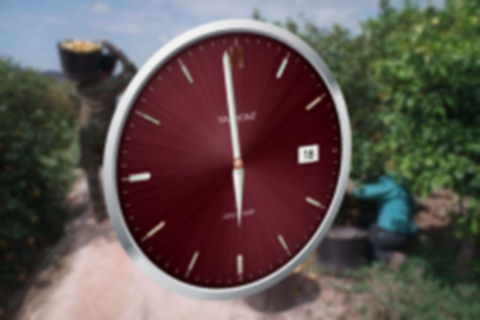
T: 5:59
